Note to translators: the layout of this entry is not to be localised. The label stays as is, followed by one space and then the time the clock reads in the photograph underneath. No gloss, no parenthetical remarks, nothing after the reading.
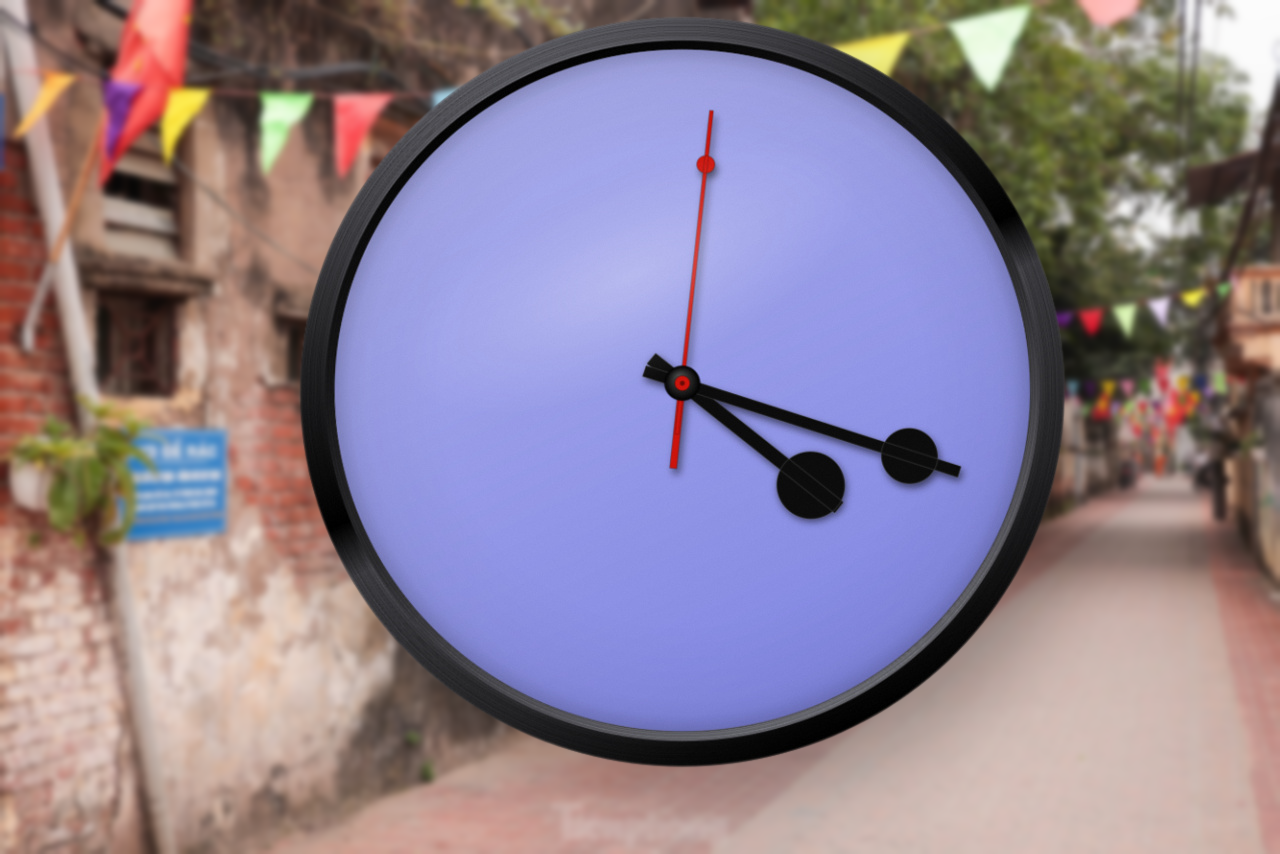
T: 4:18:01
